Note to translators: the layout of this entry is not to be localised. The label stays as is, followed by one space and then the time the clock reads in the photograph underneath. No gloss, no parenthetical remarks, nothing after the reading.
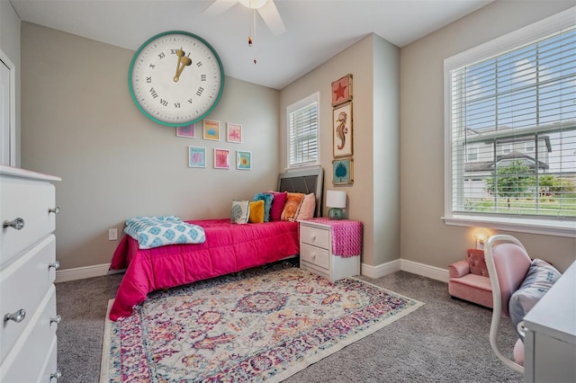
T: 1:02
